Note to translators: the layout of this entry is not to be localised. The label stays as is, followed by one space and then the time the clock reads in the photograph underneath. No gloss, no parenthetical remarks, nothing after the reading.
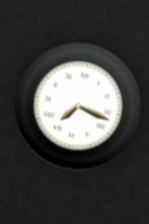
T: 7:17
